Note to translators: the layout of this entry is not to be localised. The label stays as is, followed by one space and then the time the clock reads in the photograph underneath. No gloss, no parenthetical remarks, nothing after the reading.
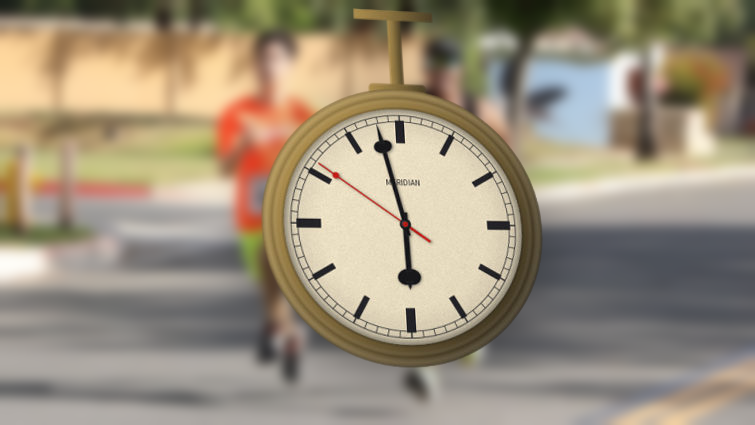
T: 5:57:51
